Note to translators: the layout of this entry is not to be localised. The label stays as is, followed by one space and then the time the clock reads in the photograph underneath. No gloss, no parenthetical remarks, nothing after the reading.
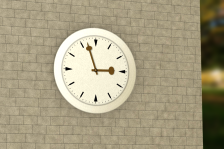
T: 2:57
